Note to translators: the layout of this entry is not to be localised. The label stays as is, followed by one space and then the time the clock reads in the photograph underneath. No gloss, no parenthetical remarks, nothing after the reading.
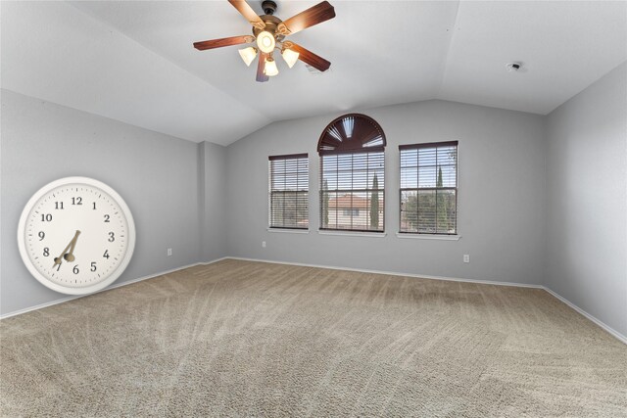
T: 6:36
